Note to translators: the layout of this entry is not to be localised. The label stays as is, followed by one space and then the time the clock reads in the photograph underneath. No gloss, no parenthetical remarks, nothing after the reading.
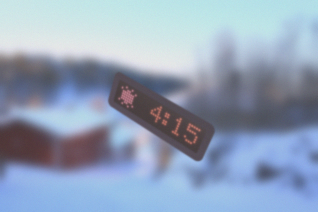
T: 4:15
